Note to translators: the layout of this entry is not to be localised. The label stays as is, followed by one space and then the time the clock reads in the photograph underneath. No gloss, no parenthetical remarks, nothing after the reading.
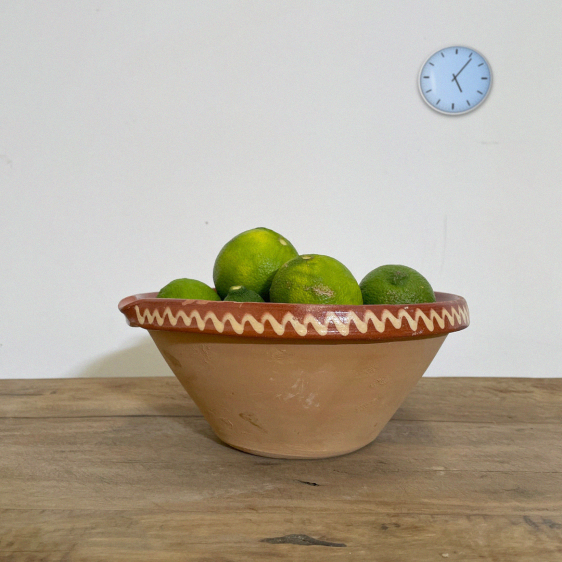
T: 5:06
